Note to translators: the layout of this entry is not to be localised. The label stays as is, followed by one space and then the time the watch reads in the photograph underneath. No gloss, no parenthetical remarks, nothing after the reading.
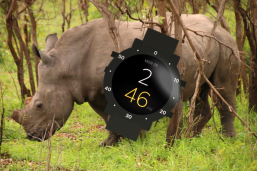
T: 2:46
